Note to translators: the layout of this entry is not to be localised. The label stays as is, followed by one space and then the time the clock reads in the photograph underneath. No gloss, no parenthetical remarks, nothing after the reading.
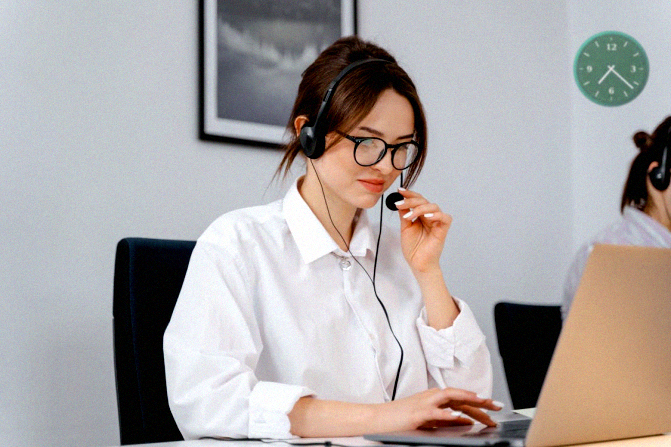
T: 7:22
